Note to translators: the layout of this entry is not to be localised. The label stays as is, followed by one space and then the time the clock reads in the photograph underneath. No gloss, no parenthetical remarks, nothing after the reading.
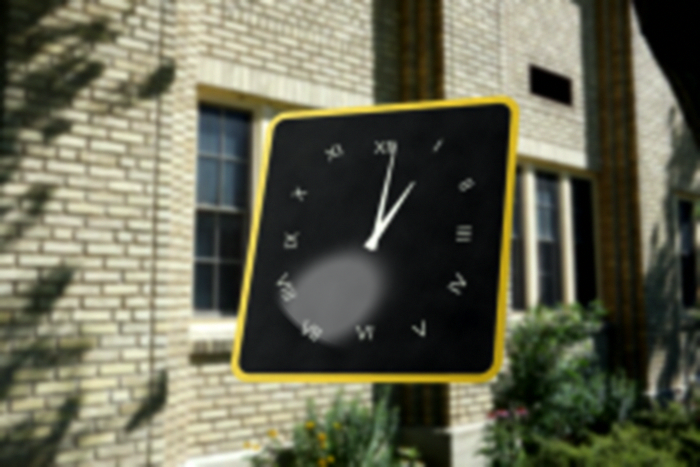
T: 1:01
